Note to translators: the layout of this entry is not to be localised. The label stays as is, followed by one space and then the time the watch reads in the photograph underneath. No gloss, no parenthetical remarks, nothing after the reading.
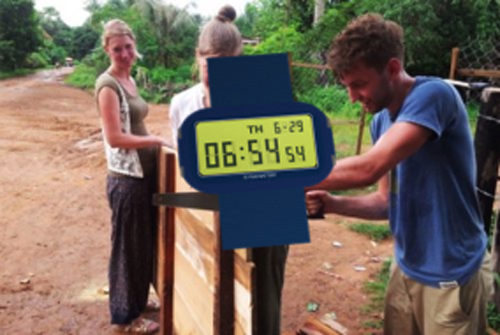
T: 6:54:54
